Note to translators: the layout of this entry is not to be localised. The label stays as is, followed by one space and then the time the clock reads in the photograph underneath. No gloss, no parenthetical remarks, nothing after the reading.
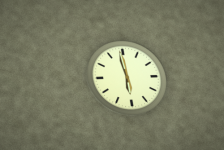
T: 5:59
